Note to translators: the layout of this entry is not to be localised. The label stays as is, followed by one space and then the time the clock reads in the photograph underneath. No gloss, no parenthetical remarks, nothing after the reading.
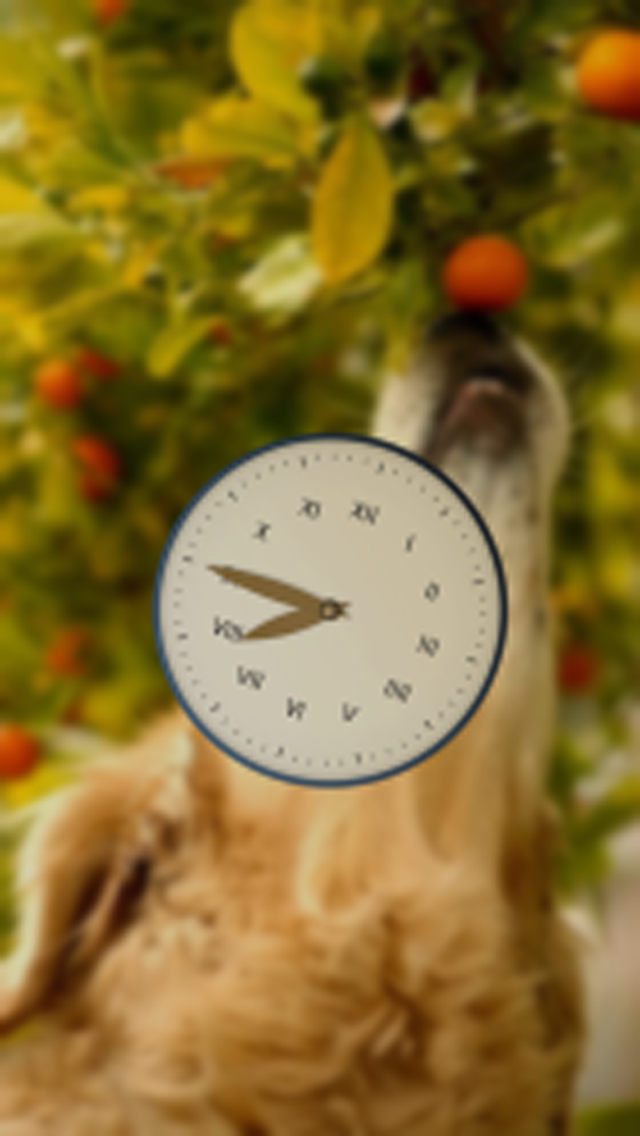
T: 7:45
